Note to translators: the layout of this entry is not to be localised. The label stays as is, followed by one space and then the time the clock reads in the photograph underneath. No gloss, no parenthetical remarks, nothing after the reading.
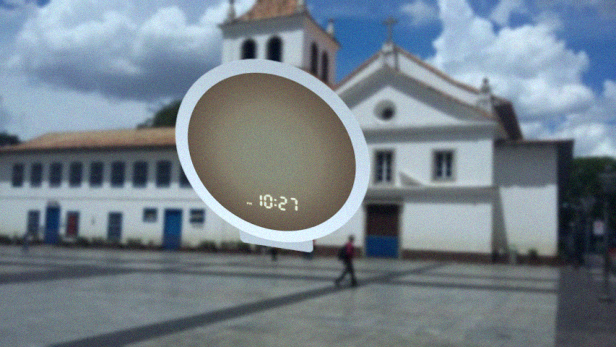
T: 10:27
